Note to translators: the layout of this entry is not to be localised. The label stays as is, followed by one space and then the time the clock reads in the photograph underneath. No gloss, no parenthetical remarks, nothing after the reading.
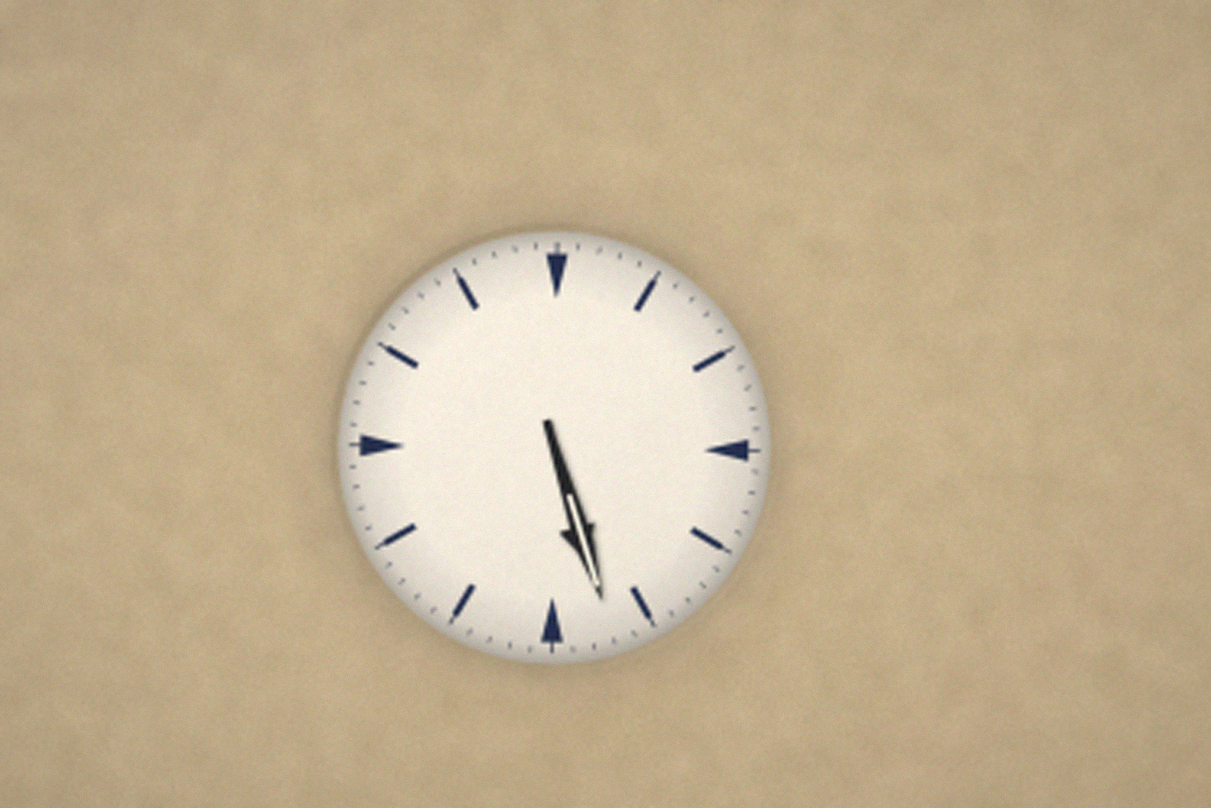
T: 5:27
